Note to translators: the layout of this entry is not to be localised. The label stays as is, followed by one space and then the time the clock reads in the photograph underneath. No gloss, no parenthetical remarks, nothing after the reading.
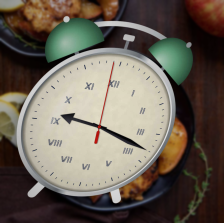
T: 9:17:59
